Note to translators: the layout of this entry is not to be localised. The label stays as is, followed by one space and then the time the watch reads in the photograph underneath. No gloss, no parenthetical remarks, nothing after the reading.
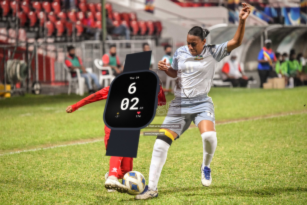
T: 6:02
